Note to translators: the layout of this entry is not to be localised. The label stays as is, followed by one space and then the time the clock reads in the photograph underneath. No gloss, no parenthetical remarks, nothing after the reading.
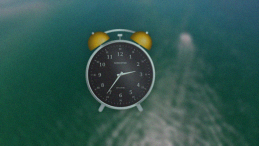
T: 2:36
